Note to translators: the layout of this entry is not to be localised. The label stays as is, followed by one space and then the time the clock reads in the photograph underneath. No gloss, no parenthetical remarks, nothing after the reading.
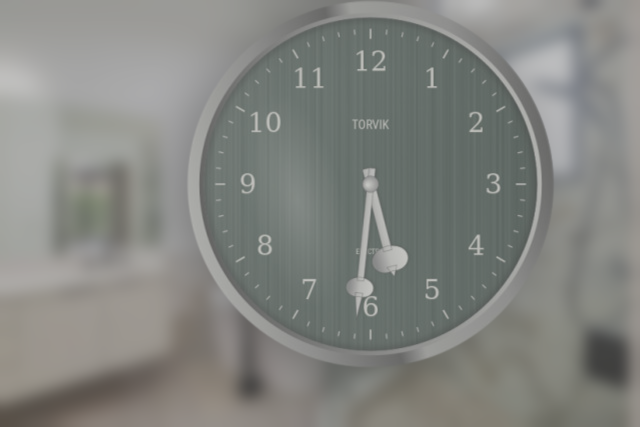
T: 5:31
